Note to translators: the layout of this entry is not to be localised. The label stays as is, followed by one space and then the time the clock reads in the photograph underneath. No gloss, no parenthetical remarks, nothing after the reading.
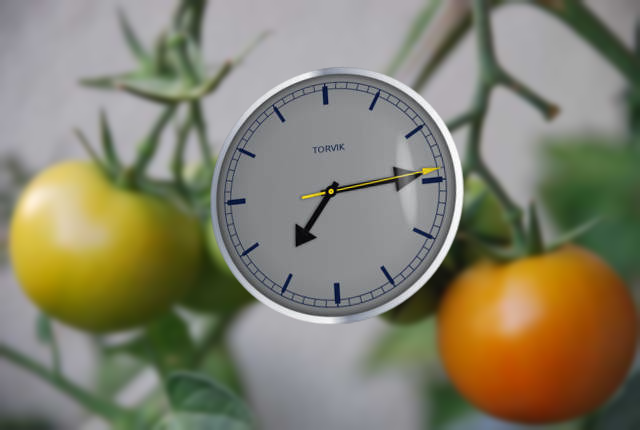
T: 7:14:14
